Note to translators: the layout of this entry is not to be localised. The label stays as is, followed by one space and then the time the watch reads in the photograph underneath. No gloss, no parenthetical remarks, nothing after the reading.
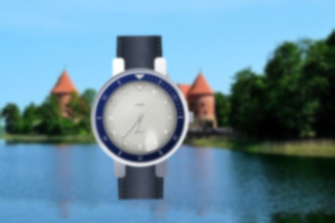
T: 6:37
